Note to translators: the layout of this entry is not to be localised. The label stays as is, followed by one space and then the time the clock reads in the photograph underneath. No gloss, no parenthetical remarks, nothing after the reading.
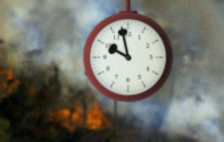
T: 9:58
